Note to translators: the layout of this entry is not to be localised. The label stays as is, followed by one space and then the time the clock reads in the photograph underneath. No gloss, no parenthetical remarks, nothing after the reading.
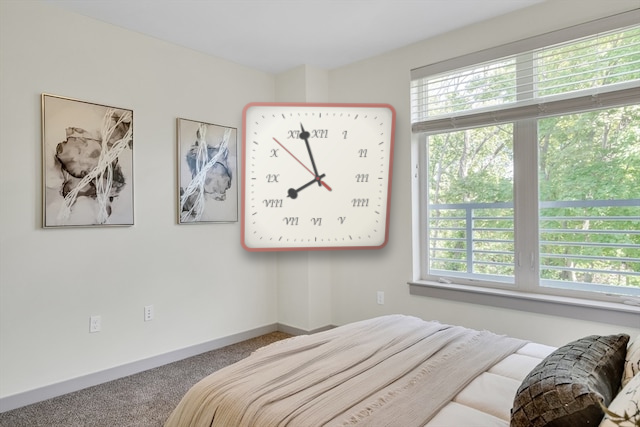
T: 7:56:52
